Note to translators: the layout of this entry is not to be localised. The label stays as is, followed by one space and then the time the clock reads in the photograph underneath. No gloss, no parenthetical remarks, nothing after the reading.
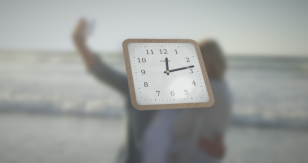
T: 12:13
